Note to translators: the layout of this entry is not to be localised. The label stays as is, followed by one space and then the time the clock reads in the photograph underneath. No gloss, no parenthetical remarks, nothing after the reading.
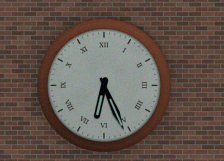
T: 6:26
